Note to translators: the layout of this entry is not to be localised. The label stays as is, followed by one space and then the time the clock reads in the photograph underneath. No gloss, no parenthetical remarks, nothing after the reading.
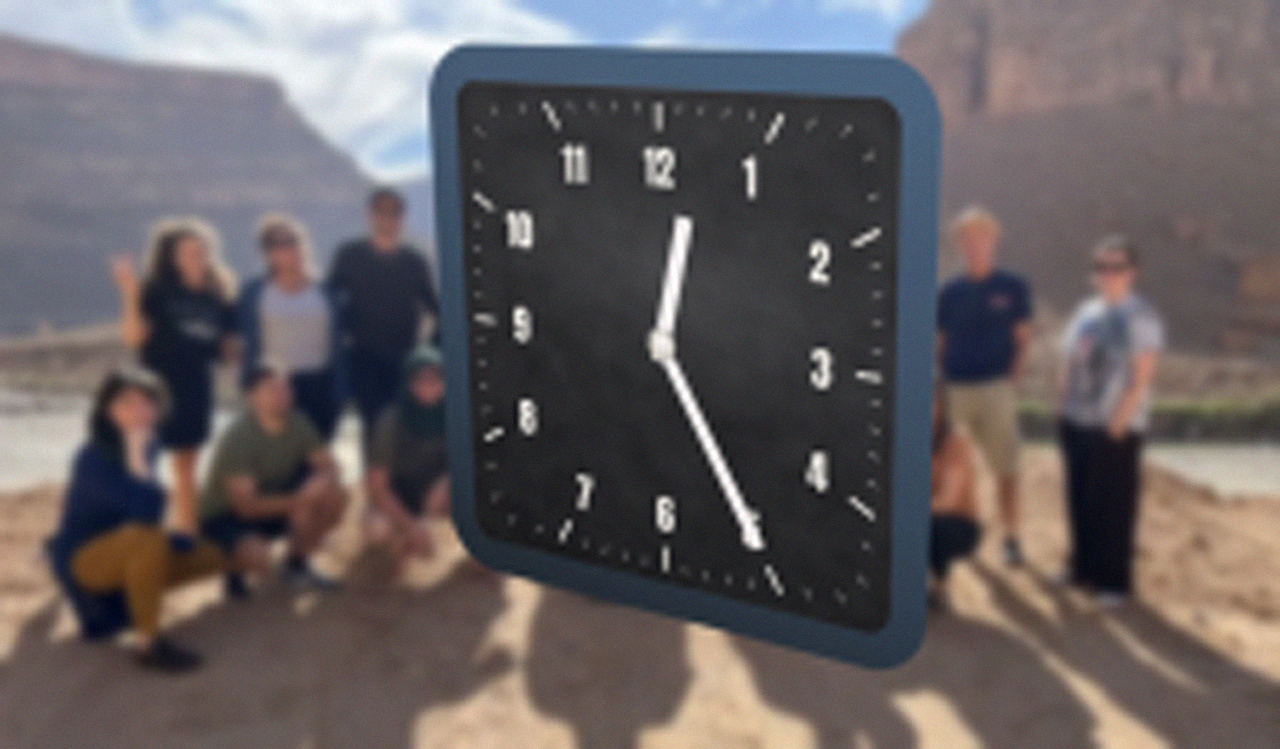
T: 12:25
